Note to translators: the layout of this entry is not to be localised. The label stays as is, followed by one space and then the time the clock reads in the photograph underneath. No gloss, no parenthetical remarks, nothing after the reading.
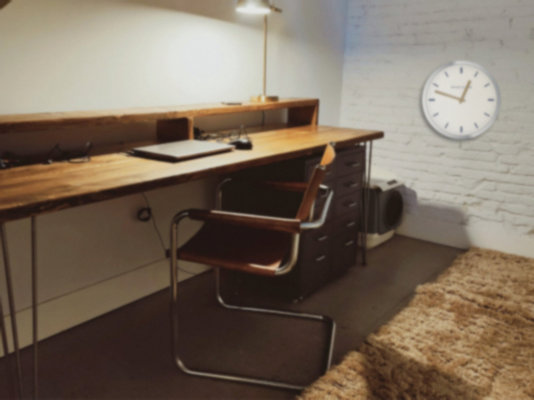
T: 12:48
